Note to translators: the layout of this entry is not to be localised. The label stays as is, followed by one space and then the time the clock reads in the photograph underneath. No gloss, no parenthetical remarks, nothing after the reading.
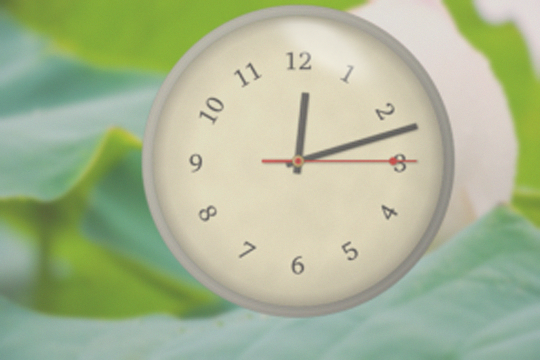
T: 12:12:15
